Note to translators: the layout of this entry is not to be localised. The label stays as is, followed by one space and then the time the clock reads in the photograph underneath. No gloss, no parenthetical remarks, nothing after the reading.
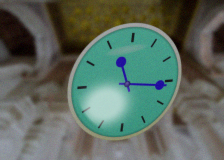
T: 11:16
